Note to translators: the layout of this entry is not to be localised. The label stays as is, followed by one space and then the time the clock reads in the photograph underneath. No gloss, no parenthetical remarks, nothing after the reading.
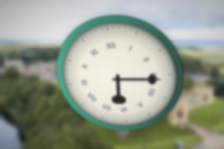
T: 6:16
